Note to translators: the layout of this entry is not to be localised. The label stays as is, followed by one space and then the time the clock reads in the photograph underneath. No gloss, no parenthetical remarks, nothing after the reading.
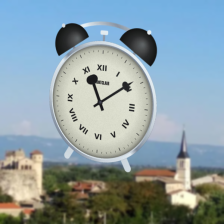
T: 11:09
